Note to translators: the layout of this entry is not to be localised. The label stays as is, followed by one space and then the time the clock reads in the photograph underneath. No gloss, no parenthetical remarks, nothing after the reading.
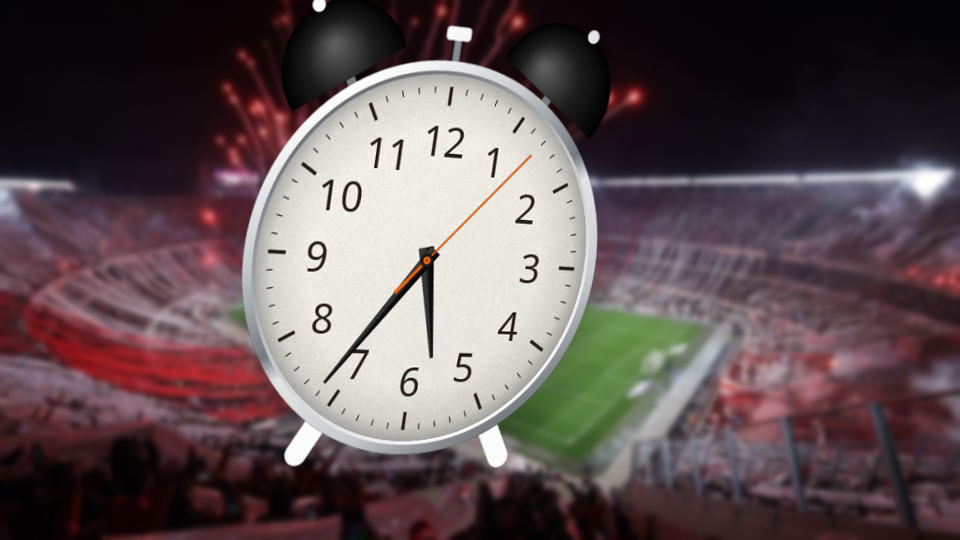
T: 5:36:07
